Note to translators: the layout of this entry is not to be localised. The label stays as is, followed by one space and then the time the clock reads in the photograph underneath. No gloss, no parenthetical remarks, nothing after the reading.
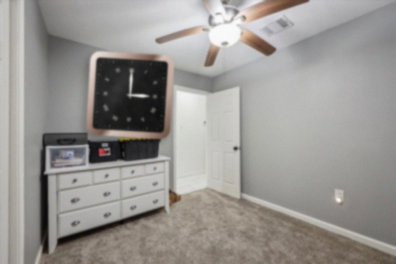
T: 3:00
